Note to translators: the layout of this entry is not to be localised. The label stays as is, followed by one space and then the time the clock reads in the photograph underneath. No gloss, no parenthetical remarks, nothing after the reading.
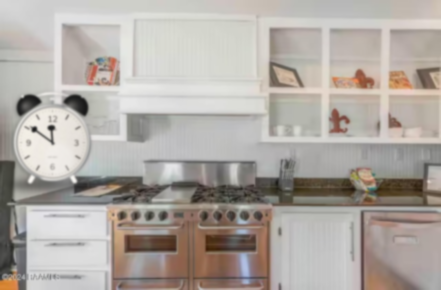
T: 11:51
